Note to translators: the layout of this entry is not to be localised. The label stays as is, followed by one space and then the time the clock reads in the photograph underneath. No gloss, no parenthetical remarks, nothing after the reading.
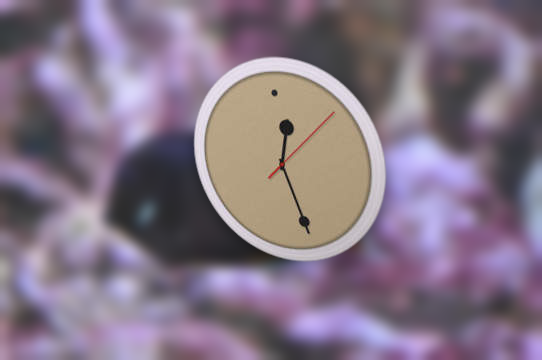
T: 12:27:08
